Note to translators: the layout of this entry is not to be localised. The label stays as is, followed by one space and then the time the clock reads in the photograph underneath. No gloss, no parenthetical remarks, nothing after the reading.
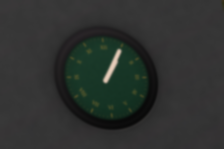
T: 1:05
